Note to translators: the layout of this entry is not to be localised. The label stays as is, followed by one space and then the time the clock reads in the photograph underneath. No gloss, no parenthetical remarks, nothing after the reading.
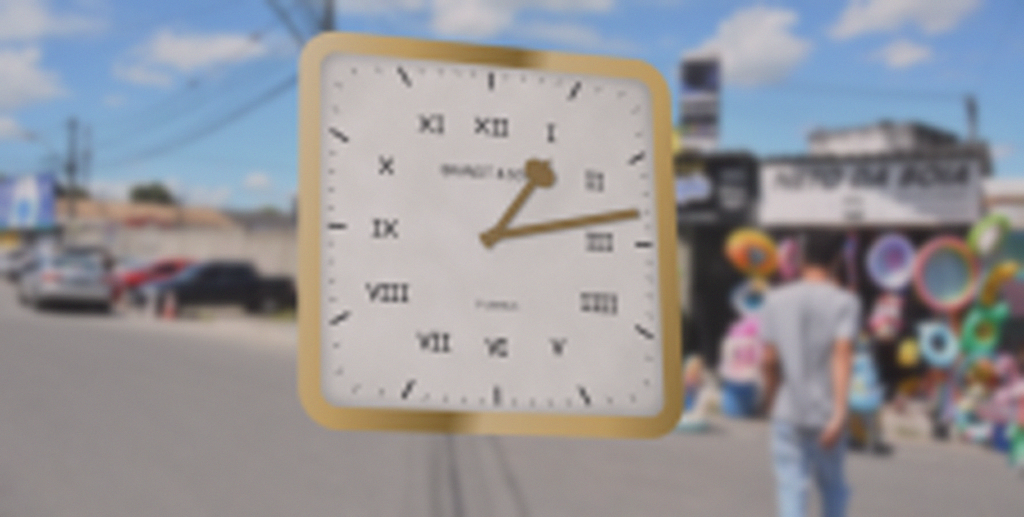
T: 1:13
